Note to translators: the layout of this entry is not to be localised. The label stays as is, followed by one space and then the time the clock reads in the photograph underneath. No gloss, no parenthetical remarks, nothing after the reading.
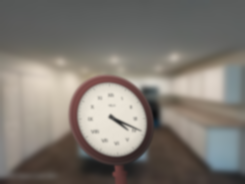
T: 4:19
